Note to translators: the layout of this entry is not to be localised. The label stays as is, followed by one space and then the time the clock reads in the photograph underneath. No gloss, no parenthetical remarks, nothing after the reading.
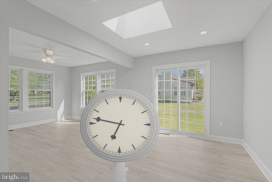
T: 6:47
